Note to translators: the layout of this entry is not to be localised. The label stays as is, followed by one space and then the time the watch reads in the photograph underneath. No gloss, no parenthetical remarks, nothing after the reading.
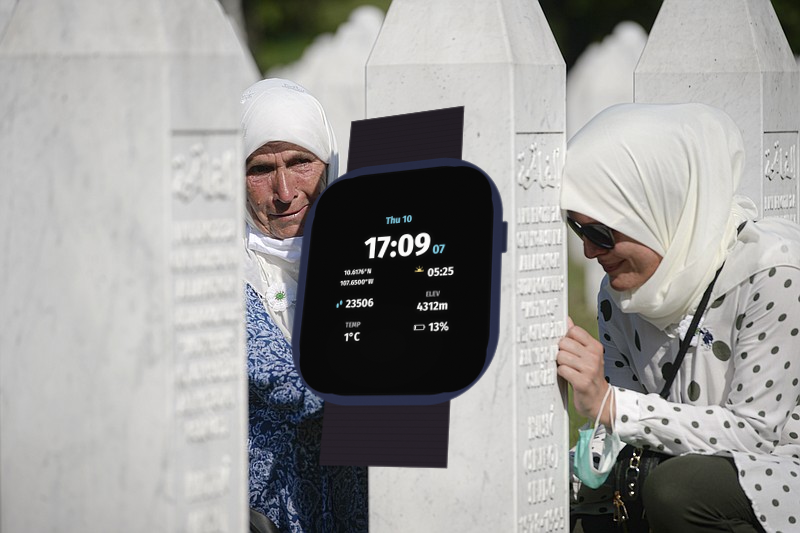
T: 17:09:07
